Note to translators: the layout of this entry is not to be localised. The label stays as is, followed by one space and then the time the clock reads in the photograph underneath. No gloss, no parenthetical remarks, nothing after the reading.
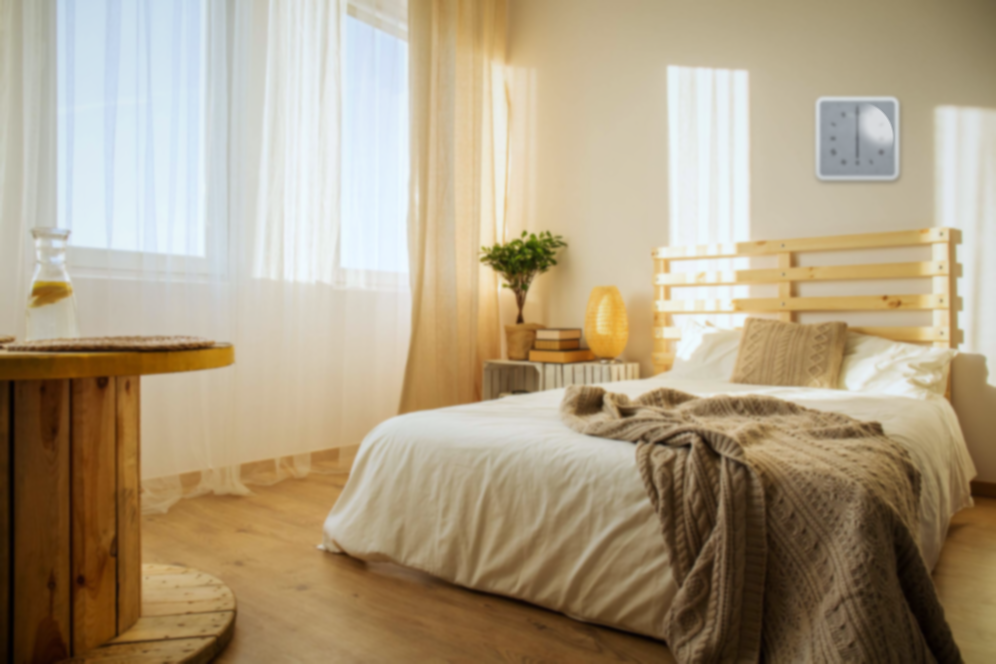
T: 6:00
